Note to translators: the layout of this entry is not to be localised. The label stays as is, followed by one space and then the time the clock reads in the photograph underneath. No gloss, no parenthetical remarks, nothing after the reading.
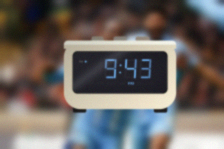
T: 9:43
